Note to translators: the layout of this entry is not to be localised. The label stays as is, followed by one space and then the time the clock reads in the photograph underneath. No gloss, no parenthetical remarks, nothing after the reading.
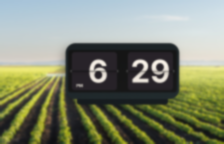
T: 6:29
